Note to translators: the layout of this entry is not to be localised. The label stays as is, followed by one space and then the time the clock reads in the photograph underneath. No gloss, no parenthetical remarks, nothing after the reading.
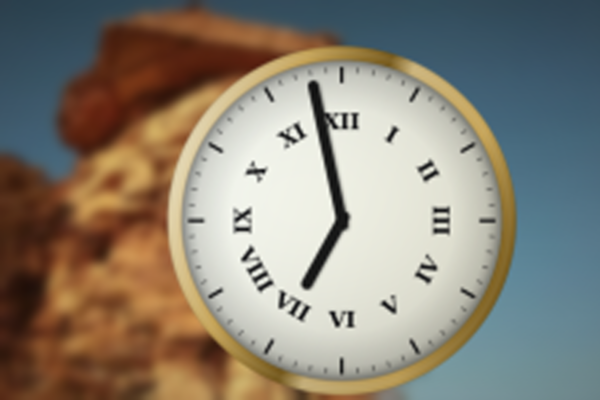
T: 6:58
